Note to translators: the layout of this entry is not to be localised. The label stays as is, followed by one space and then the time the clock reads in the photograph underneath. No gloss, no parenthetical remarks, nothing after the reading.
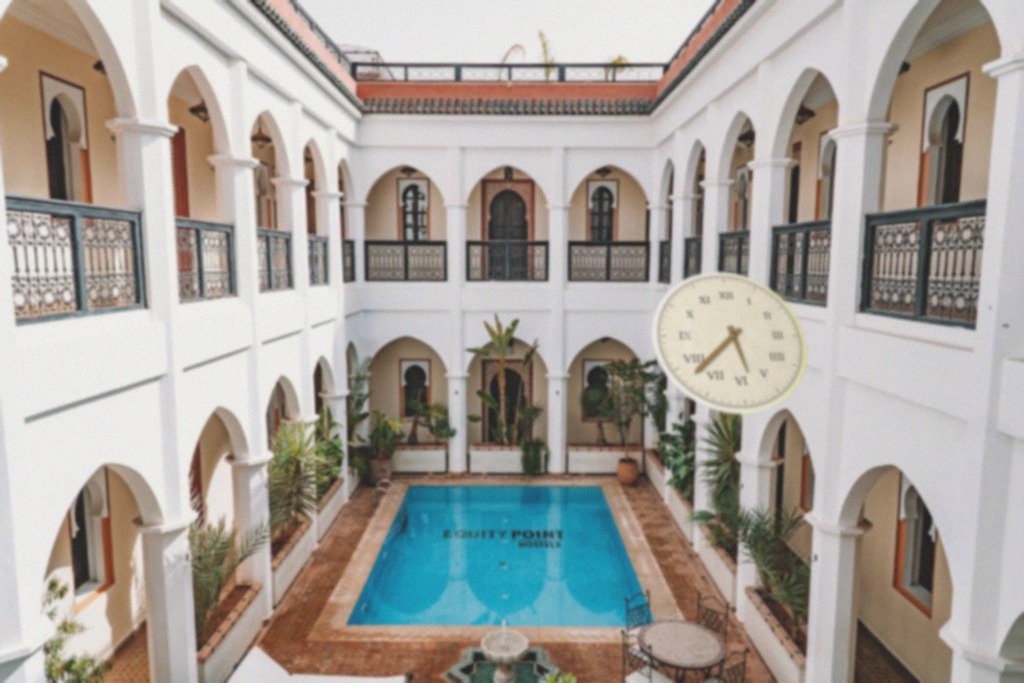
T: 5:38
